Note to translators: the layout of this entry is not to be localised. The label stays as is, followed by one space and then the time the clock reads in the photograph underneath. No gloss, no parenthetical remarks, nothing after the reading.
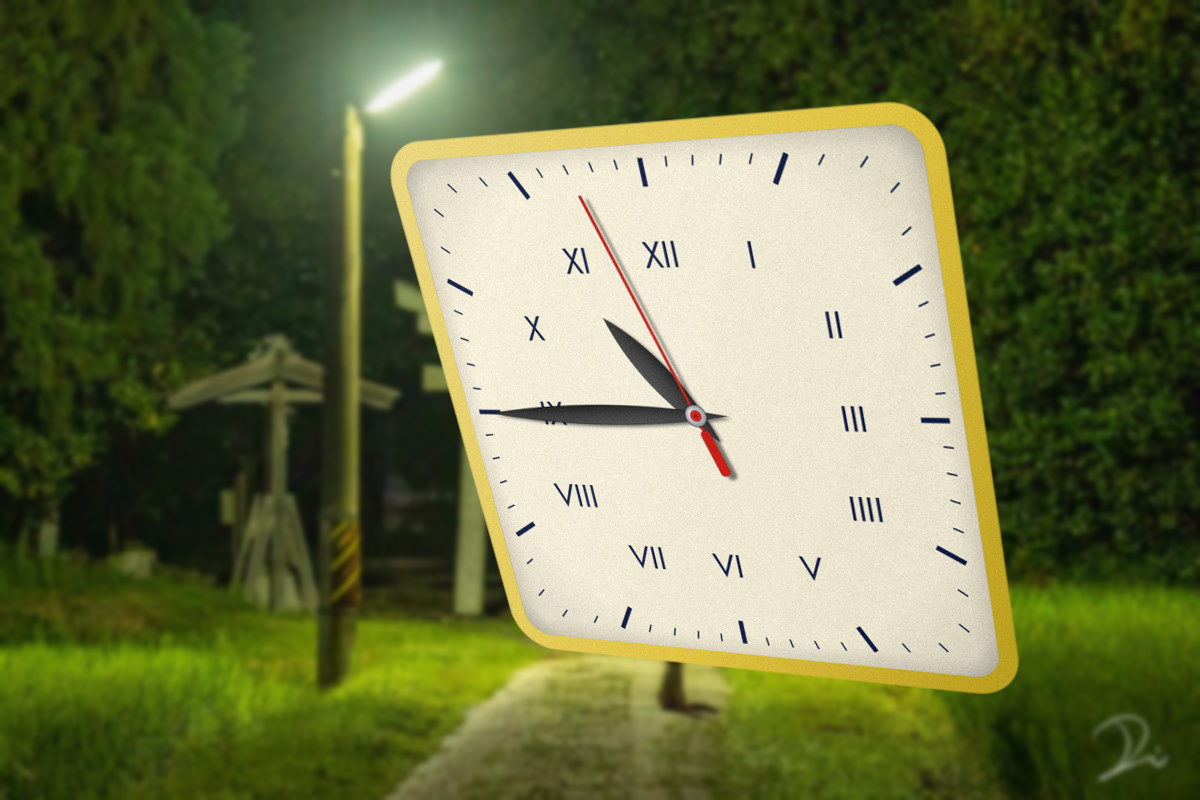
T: 10:44:57
